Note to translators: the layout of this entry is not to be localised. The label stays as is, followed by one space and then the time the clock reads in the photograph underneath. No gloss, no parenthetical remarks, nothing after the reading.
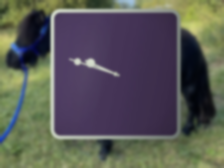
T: 9:48
